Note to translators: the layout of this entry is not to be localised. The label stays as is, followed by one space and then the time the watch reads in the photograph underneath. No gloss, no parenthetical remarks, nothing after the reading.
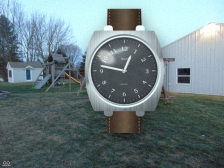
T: 12:47
